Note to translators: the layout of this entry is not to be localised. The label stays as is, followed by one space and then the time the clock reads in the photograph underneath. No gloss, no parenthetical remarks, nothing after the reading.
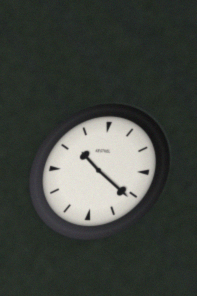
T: 10:21
